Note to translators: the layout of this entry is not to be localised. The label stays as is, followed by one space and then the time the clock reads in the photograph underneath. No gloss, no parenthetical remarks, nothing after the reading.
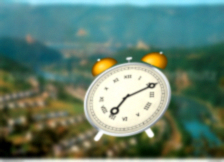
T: 7:11
